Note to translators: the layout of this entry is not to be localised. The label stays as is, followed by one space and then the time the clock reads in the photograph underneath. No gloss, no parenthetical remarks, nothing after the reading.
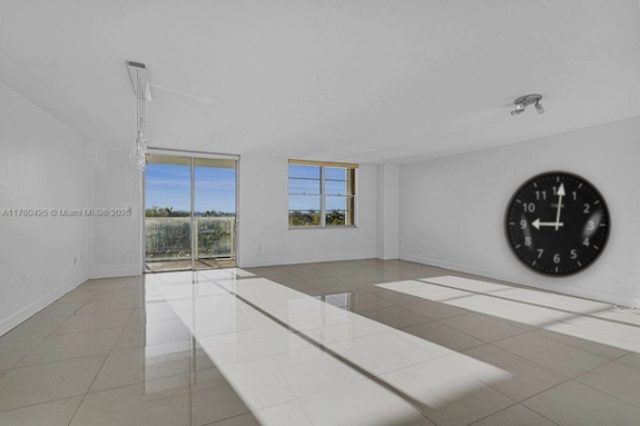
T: 9:01
